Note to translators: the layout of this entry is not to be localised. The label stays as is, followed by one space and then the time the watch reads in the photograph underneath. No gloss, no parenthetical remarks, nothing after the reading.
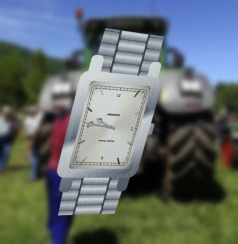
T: 9:46
